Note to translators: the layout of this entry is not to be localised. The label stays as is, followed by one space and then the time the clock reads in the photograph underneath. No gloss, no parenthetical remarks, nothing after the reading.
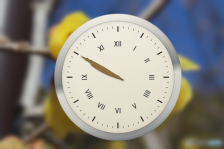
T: 9:50
